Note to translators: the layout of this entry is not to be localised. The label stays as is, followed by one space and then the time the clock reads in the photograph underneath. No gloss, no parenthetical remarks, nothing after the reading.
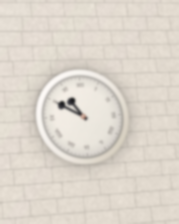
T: 10:50
